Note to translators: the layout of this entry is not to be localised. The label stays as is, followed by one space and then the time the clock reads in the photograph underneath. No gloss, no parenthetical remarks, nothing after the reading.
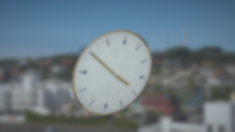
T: 3:50
